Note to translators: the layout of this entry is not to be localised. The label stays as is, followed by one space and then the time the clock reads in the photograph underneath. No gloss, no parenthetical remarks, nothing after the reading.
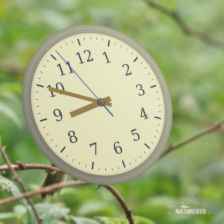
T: 8:49:56
